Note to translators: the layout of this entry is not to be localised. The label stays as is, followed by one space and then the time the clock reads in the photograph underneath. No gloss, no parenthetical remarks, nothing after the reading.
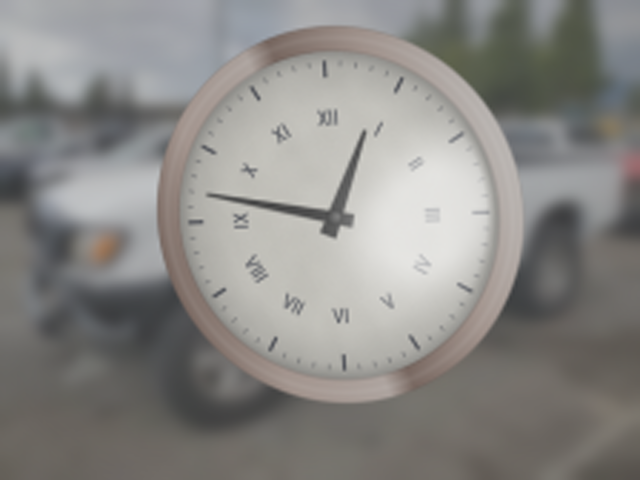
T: 12:47
